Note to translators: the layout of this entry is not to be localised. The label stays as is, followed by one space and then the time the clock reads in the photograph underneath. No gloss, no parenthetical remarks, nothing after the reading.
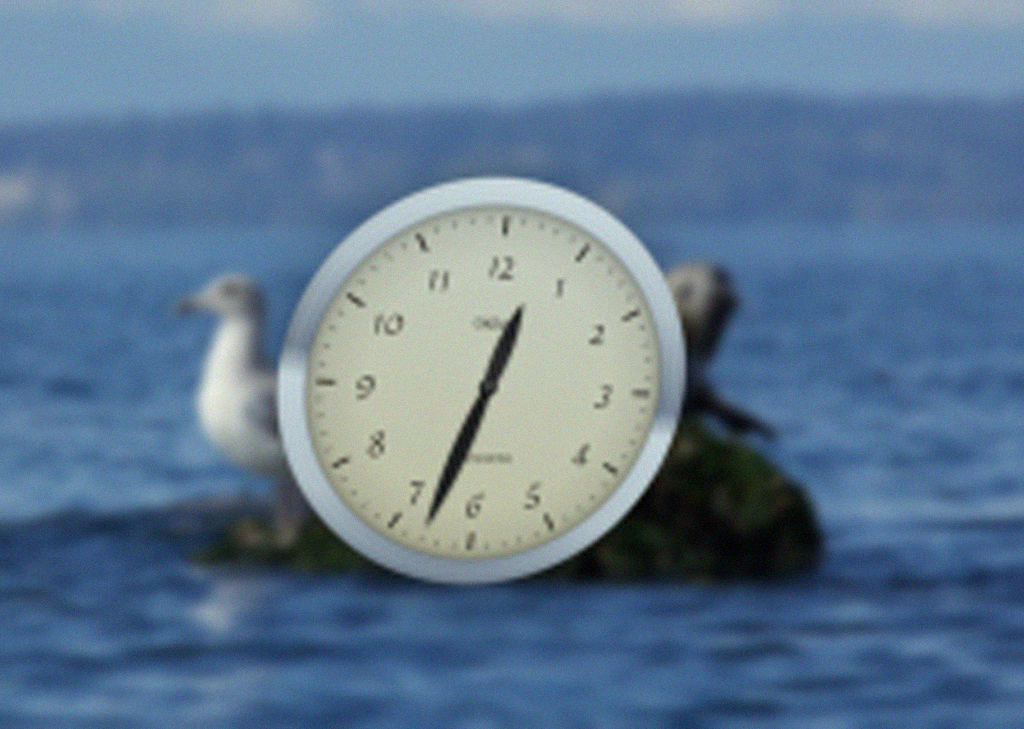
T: 12:33
